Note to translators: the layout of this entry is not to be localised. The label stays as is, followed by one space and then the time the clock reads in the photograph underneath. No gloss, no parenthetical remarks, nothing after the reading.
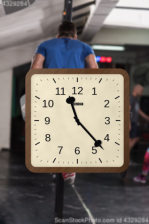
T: 11:23
